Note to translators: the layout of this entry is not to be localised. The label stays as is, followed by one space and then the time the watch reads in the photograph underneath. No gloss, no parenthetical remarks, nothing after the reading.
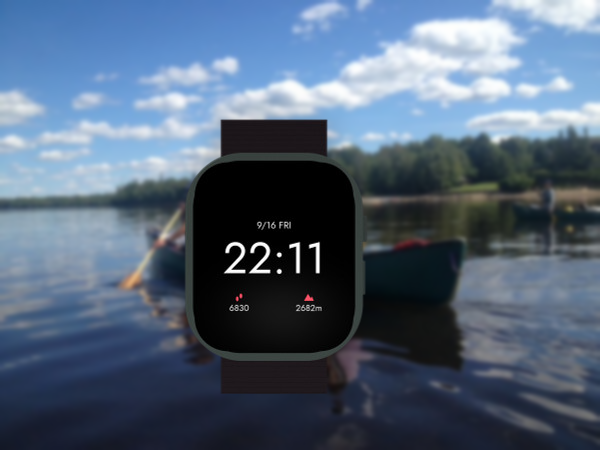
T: 22:11
